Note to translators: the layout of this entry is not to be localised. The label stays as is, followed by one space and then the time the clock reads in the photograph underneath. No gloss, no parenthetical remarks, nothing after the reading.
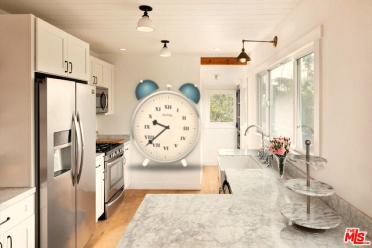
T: 9:38
